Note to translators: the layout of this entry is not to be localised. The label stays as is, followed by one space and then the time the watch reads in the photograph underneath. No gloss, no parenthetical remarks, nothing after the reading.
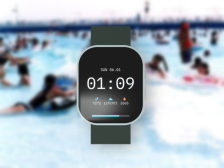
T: 1:09
